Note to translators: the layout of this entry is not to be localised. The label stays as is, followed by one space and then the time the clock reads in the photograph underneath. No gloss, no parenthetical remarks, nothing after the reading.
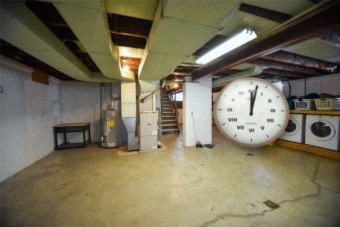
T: 12:02
